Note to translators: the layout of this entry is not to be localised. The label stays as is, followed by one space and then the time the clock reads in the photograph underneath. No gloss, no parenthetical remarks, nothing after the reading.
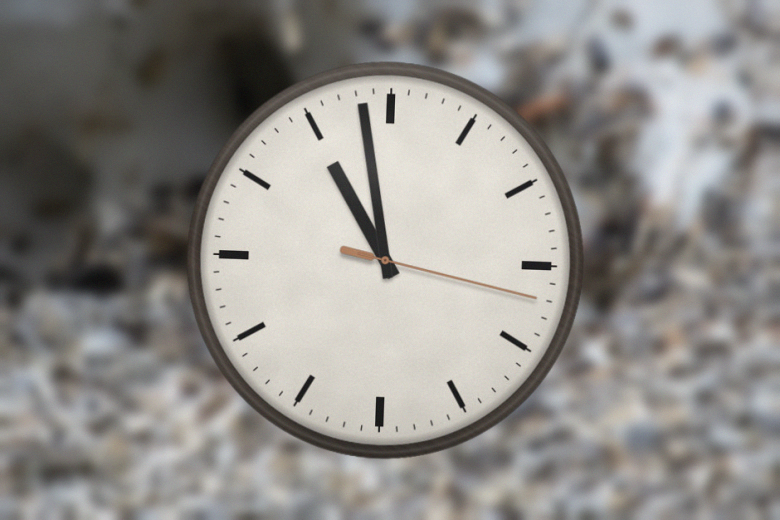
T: 10:58:17
